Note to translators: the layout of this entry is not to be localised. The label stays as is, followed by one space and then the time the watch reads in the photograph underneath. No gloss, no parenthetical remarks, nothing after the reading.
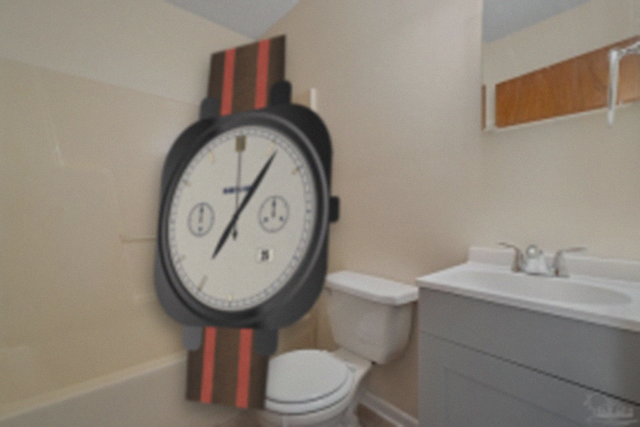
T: 7:06
